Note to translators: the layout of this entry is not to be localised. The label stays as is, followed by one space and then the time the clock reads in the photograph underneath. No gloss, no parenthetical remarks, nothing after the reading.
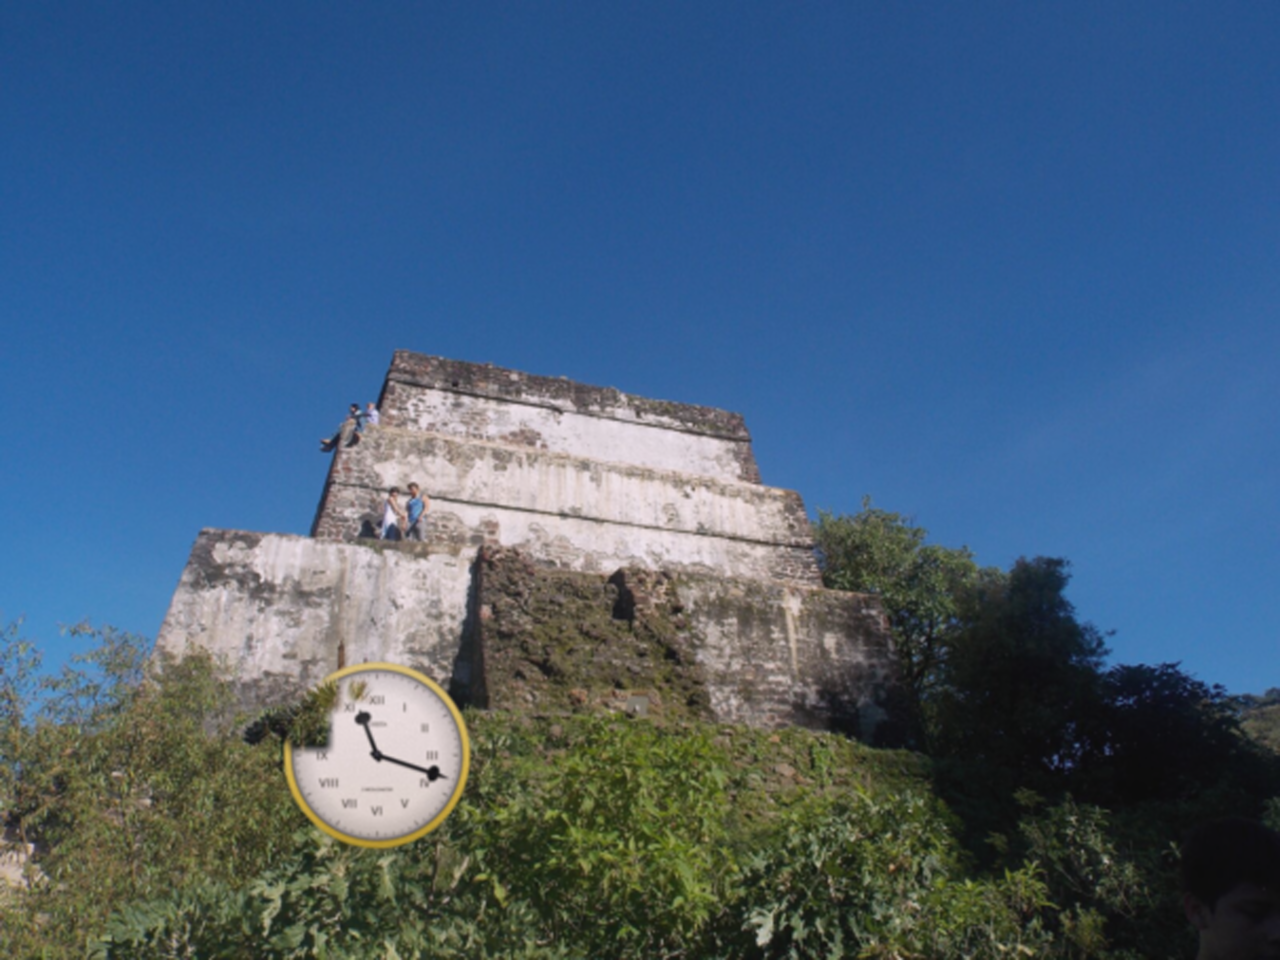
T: 11:18
